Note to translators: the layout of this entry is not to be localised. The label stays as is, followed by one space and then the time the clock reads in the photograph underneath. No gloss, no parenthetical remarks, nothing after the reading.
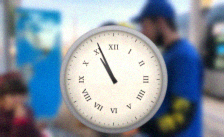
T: 10:56
